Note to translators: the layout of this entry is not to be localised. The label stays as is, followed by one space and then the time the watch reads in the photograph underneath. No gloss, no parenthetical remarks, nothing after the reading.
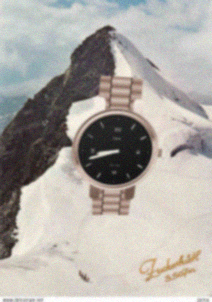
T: 8:42
